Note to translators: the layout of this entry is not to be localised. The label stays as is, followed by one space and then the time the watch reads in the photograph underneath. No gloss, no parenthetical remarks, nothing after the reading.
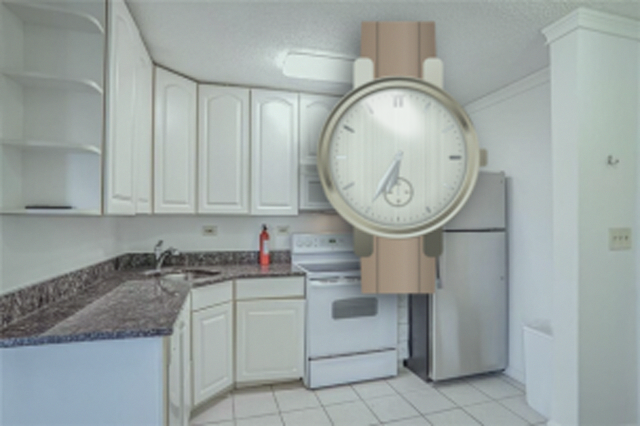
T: 6:35
